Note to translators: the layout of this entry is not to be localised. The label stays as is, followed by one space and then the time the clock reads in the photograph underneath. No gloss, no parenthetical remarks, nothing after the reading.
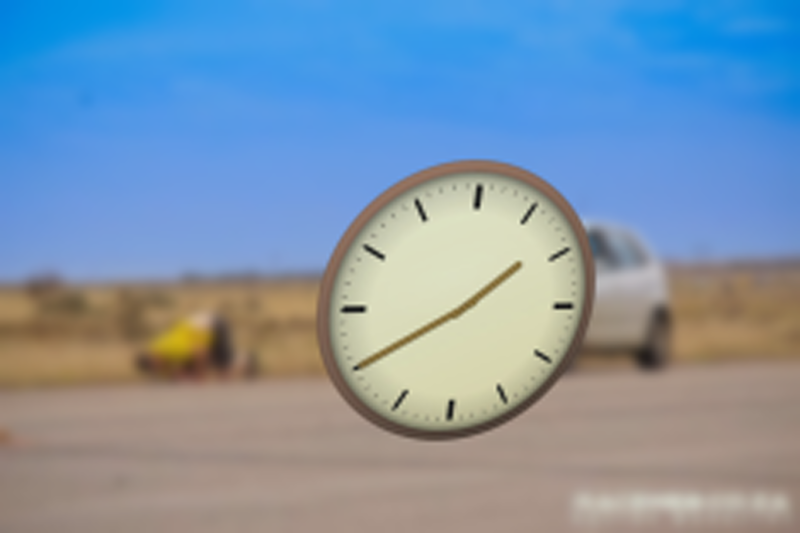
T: 1:40
